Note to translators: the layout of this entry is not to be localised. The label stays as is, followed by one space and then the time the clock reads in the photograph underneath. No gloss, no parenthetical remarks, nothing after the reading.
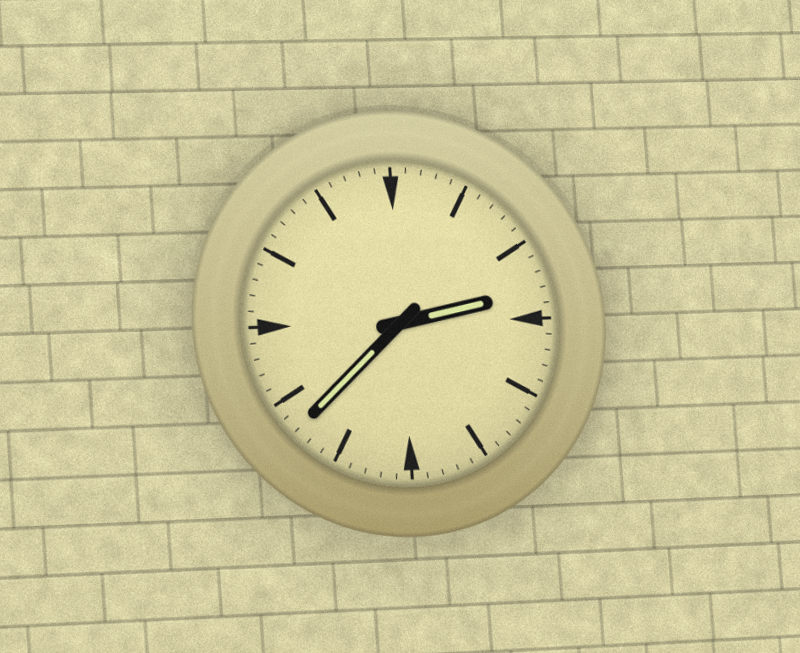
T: 2:38
